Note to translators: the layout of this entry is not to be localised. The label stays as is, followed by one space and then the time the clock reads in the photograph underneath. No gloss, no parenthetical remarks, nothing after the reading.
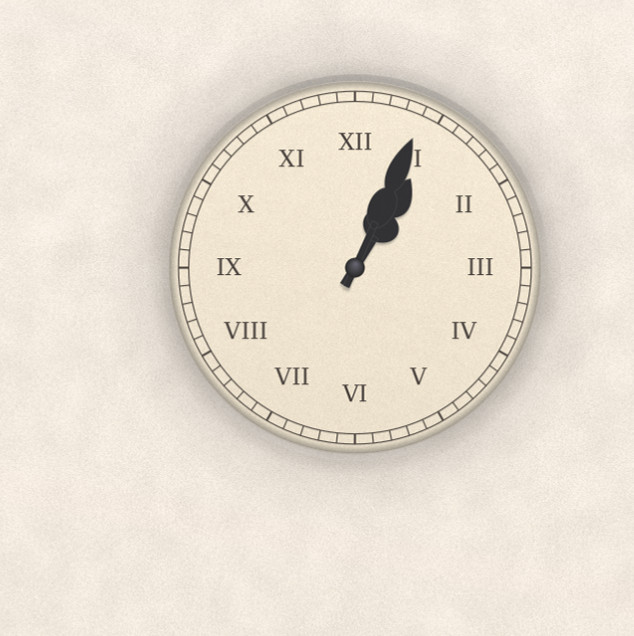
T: 1:04
